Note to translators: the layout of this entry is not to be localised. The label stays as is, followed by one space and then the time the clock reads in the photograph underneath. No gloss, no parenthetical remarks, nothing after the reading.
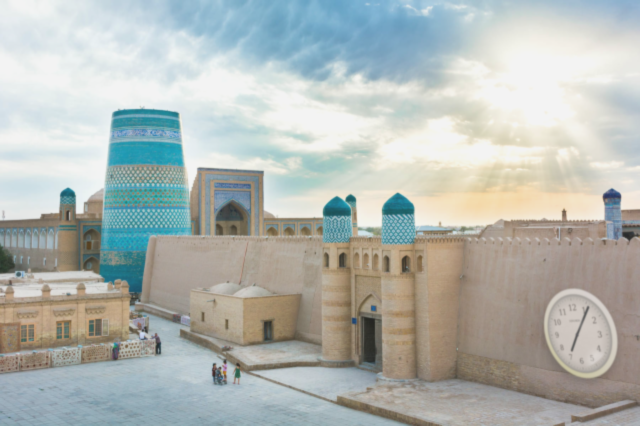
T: 7:06
